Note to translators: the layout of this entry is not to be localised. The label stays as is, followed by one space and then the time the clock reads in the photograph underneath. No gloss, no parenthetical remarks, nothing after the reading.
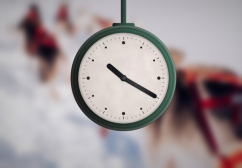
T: 10:20
